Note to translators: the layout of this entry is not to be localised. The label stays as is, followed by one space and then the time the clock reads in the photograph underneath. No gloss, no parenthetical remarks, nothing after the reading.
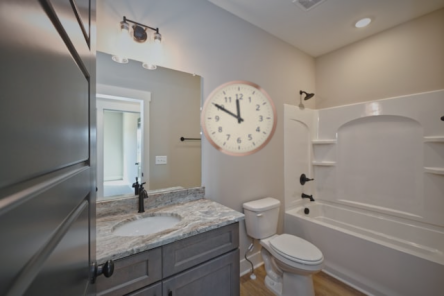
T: 11:50
